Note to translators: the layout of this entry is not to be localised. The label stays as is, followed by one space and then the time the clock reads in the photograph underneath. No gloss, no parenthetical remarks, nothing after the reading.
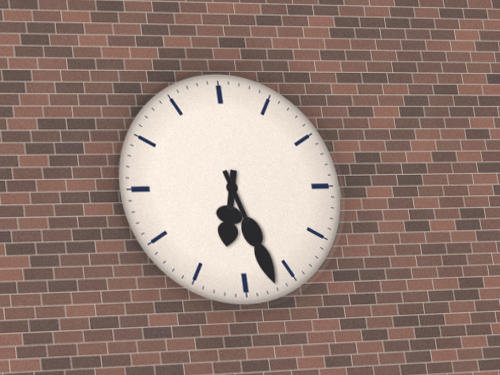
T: 6:27
